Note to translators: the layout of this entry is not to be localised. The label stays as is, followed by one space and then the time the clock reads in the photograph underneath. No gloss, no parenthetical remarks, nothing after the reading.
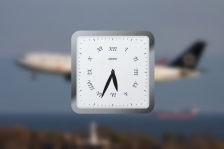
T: 5:34
